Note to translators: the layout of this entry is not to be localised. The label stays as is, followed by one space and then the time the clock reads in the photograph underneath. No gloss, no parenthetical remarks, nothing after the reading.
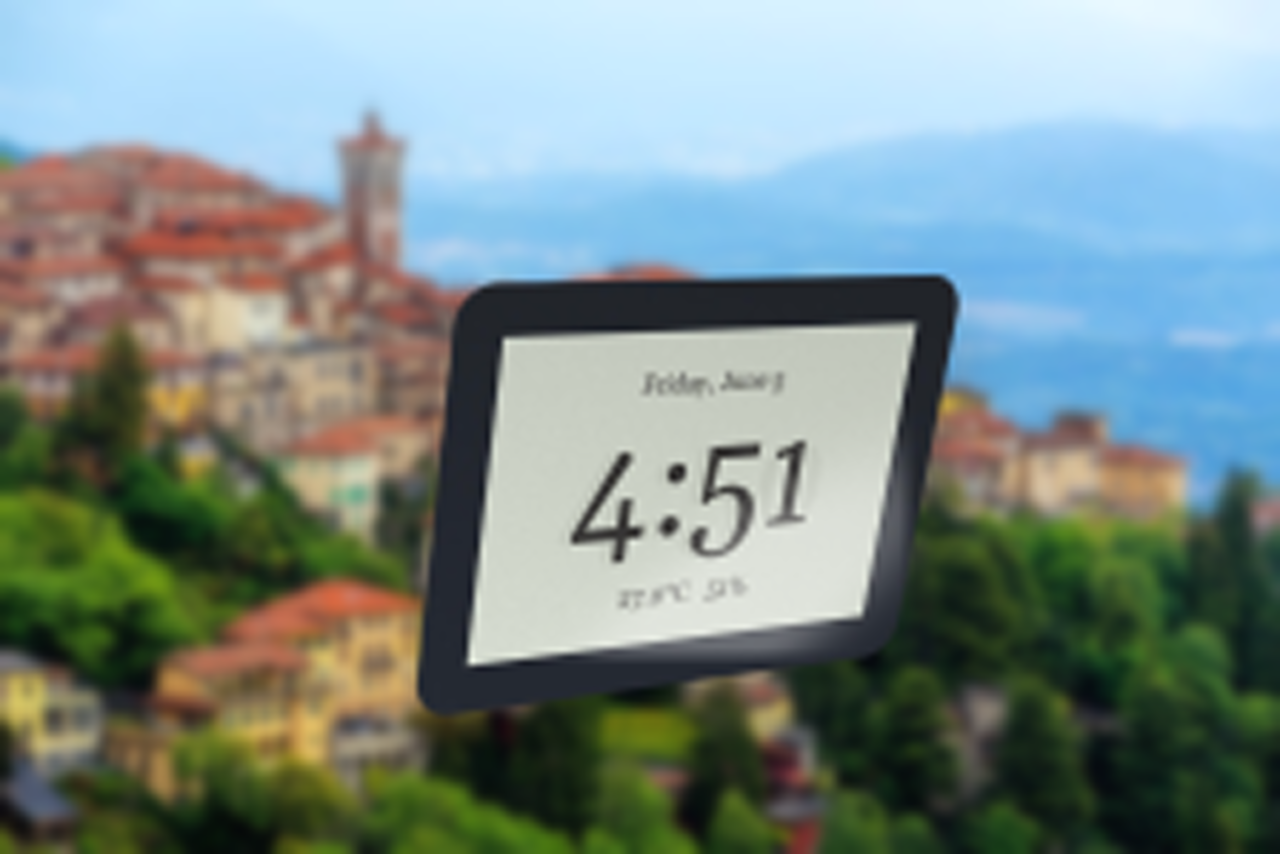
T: 4:51
